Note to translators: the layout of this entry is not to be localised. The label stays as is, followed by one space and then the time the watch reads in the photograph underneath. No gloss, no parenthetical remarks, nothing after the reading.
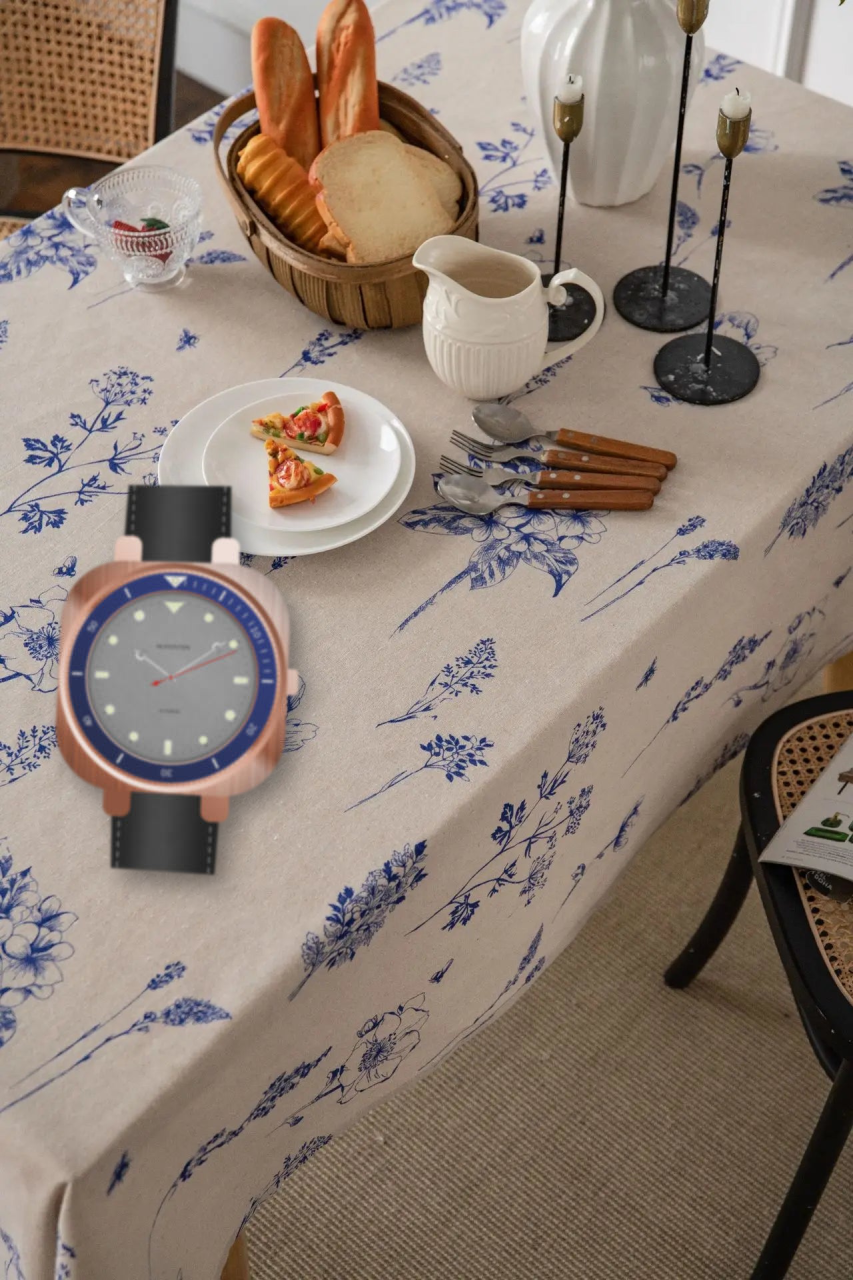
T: 10:09:11
